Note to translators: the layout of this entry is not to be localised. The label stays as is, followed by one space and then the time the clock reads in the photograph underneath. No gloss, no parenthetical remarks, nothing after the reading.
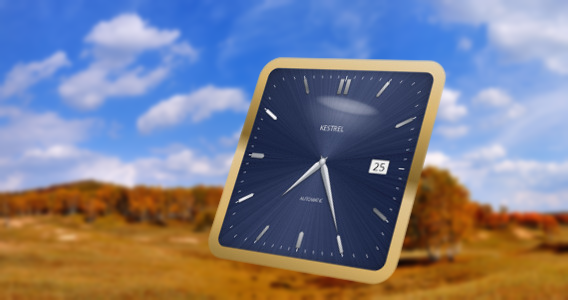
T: 7:25
